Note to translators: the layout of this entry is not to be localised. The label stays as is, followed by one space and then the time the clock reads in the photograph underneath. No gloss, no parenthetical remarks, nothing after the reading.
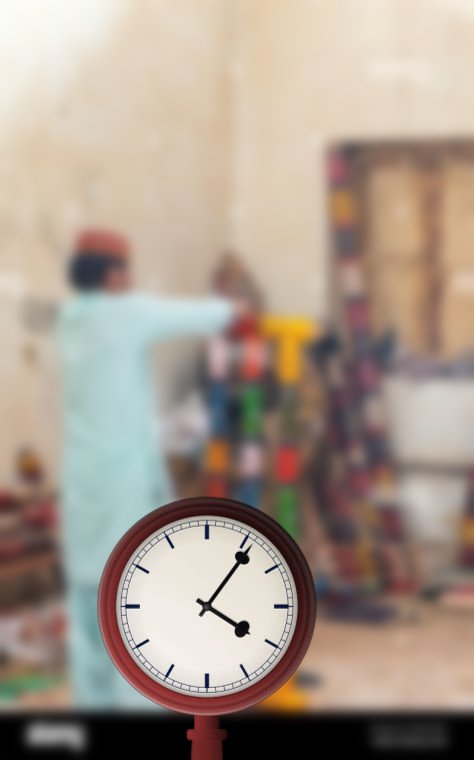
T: 4:06
